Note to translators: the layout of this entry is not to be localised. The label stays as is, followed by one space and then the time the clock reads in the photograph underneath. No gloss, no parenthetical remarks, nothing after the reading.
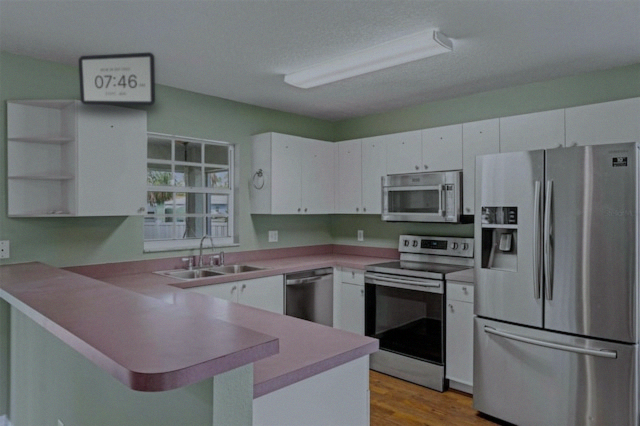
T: 7:46
